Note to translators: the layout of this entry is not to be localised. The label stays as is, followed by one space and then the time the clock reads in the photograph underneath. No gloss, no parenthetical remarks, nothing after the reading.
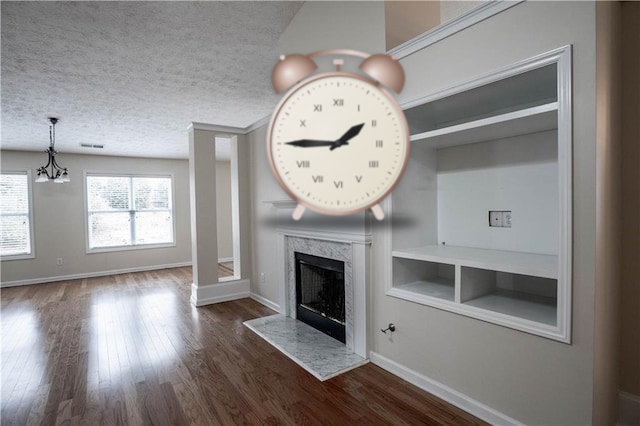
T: 1:45
